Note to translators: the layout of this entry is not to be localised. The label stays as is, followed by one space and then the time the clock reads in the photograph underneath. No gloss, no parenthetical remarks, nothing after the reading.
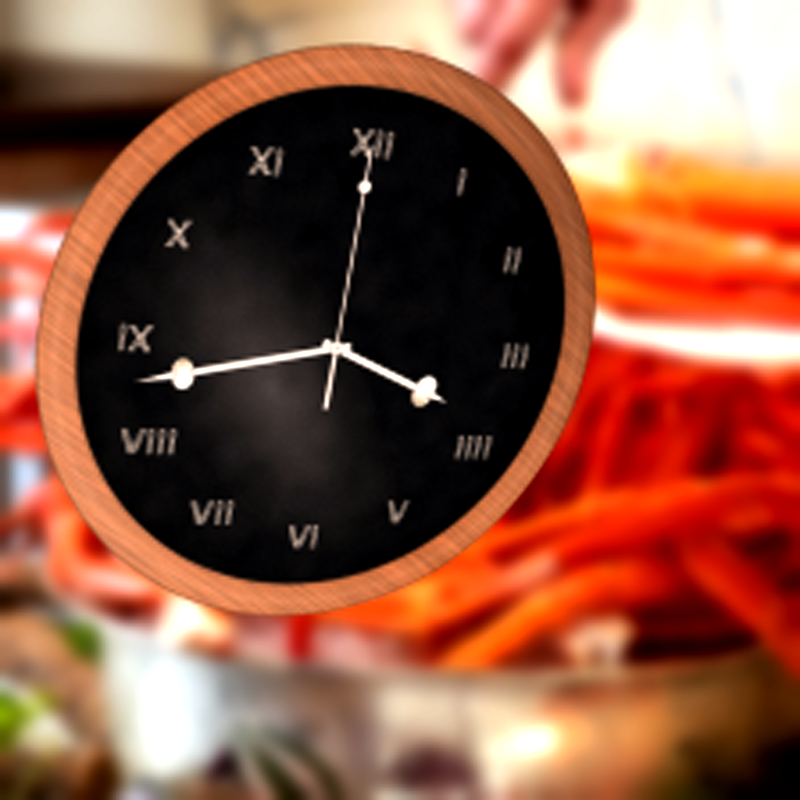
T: 3:43:00
